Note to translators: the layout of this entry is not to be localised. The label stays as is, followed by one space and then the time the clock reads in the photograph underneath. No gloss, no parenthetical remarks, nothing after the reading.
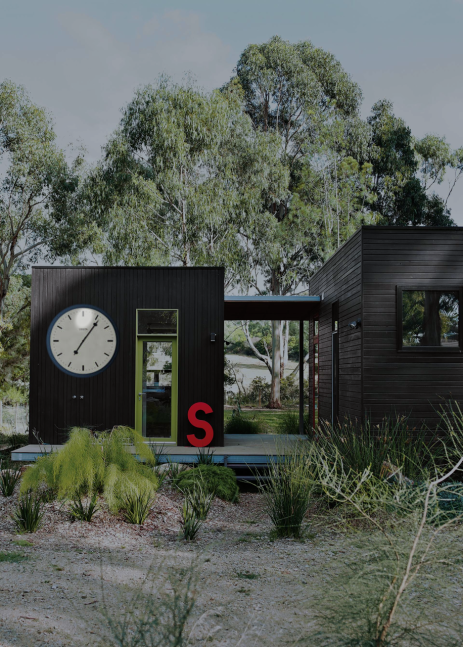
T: 7:06
